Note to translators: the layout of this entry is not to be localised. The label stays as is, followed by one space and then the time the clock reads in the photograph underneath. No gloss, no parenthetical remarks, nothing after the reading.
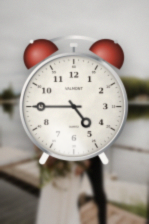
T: 4:45
